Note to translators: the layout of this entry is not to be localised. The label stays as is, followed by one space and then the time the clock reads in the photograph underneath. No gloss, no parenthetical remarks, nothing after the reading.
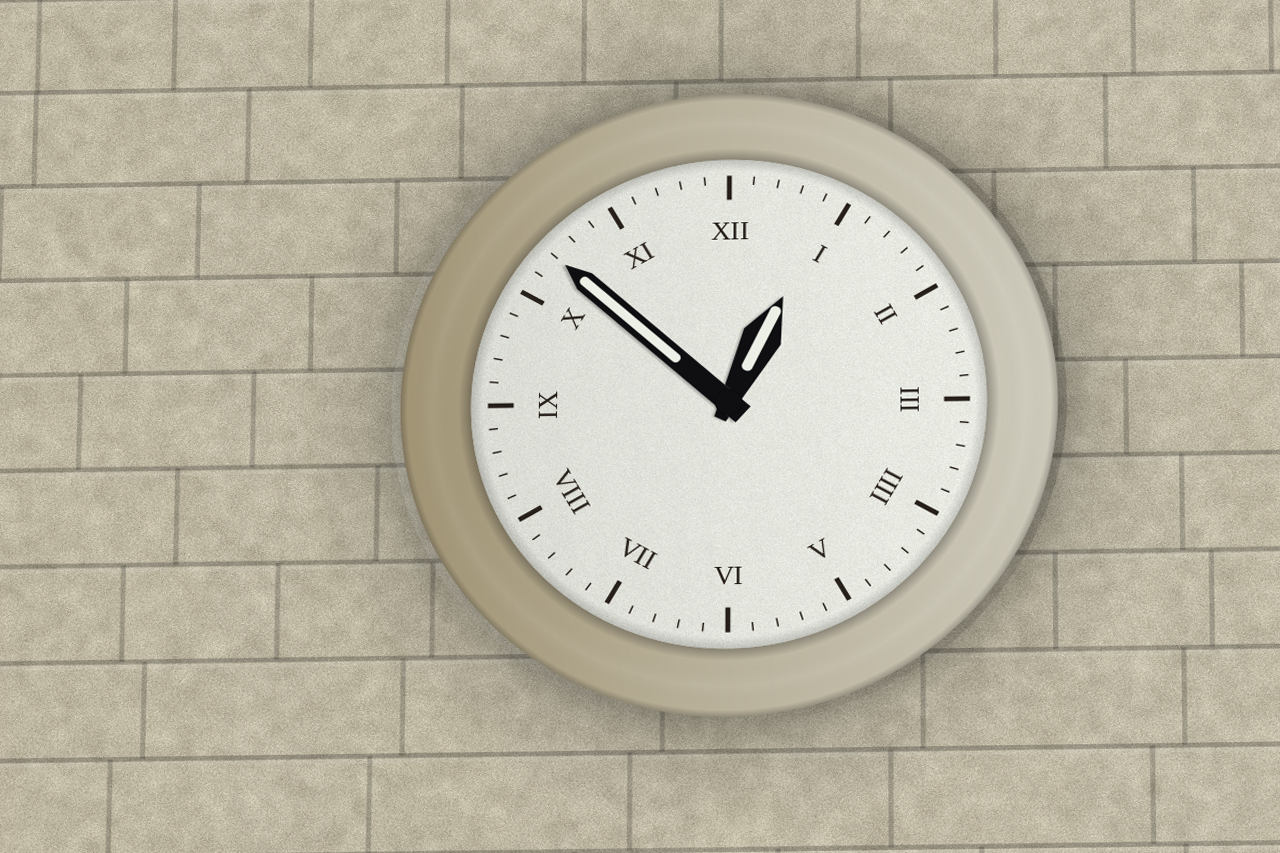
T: 12:52
